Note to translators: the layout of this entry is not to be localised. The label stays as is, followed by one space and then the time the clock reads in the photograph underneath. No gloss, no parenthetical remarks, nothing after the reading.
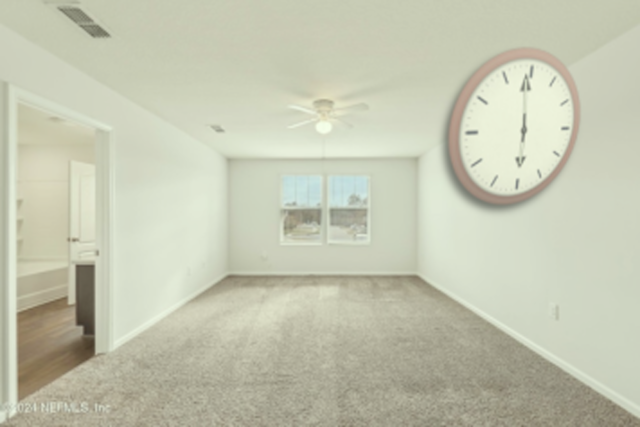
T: 5:59
